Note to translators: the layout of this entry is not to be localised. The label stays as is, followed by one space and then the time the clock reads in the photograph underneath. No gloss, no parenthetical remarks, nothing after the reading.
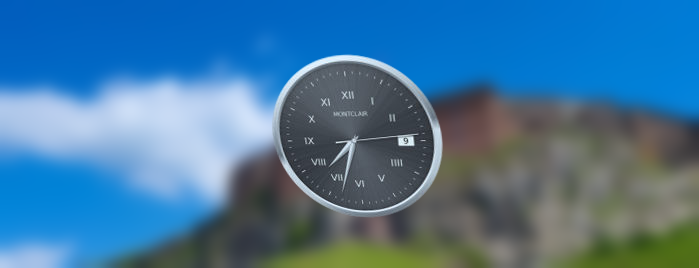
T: 7:33:14
